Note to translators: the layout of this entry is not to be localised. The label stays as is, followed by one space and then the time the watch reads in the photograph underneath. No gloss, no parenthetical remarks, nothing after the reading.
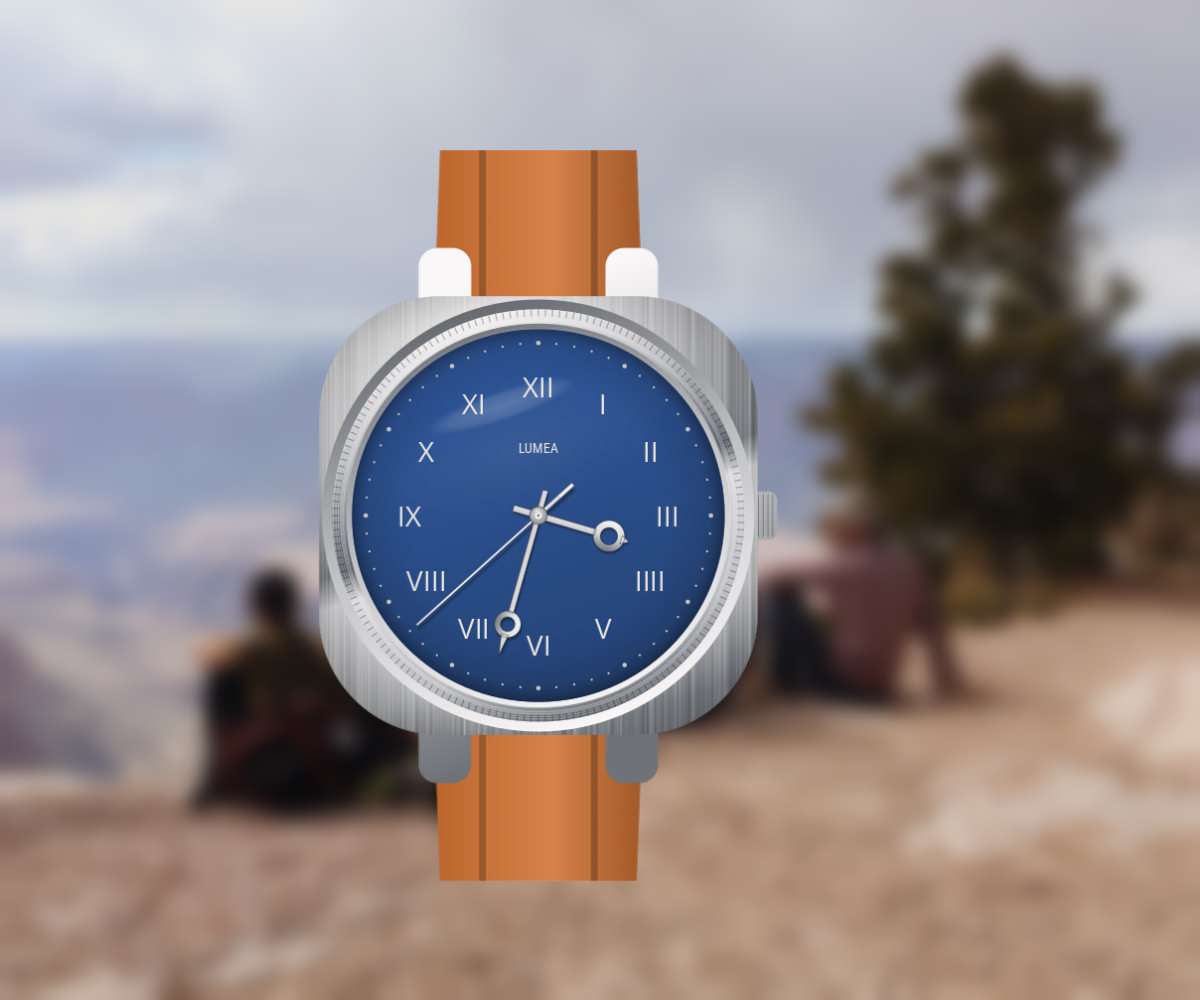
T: 3:32:38
